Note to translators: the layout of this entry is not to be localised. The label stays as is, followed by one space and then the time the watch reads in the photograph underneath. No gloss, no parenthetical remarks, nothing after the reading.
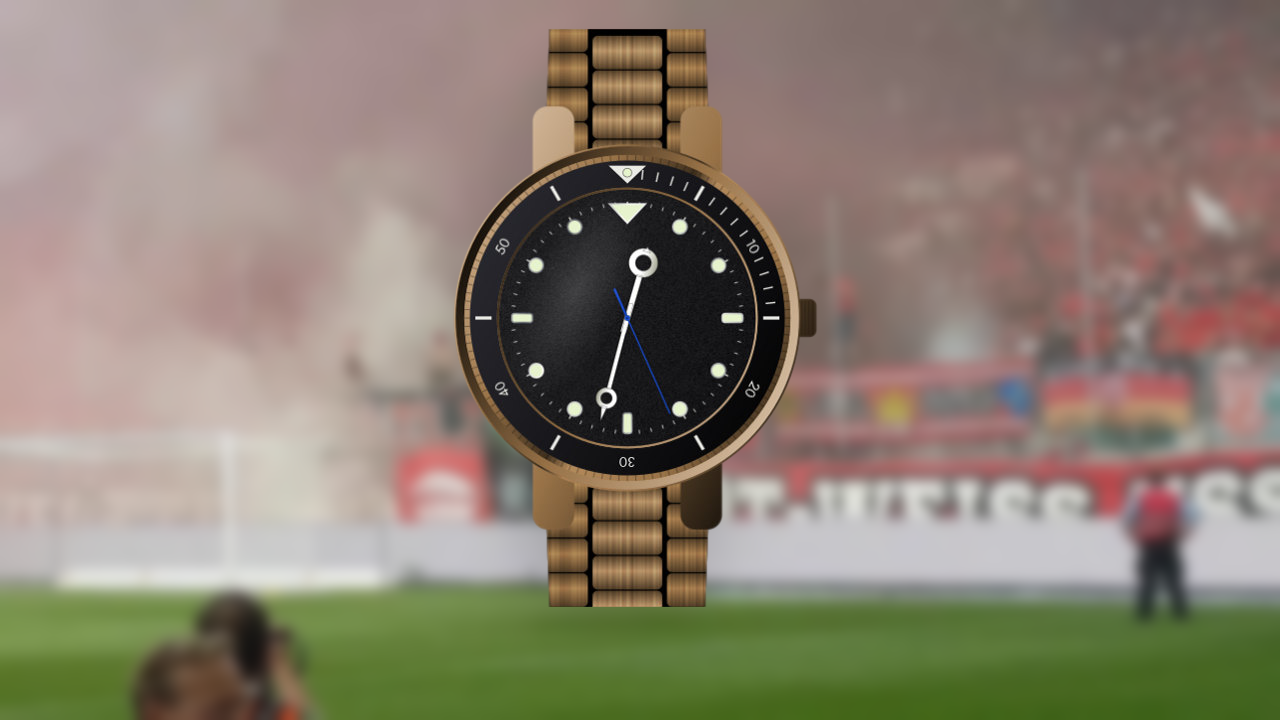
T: 12:32:26
